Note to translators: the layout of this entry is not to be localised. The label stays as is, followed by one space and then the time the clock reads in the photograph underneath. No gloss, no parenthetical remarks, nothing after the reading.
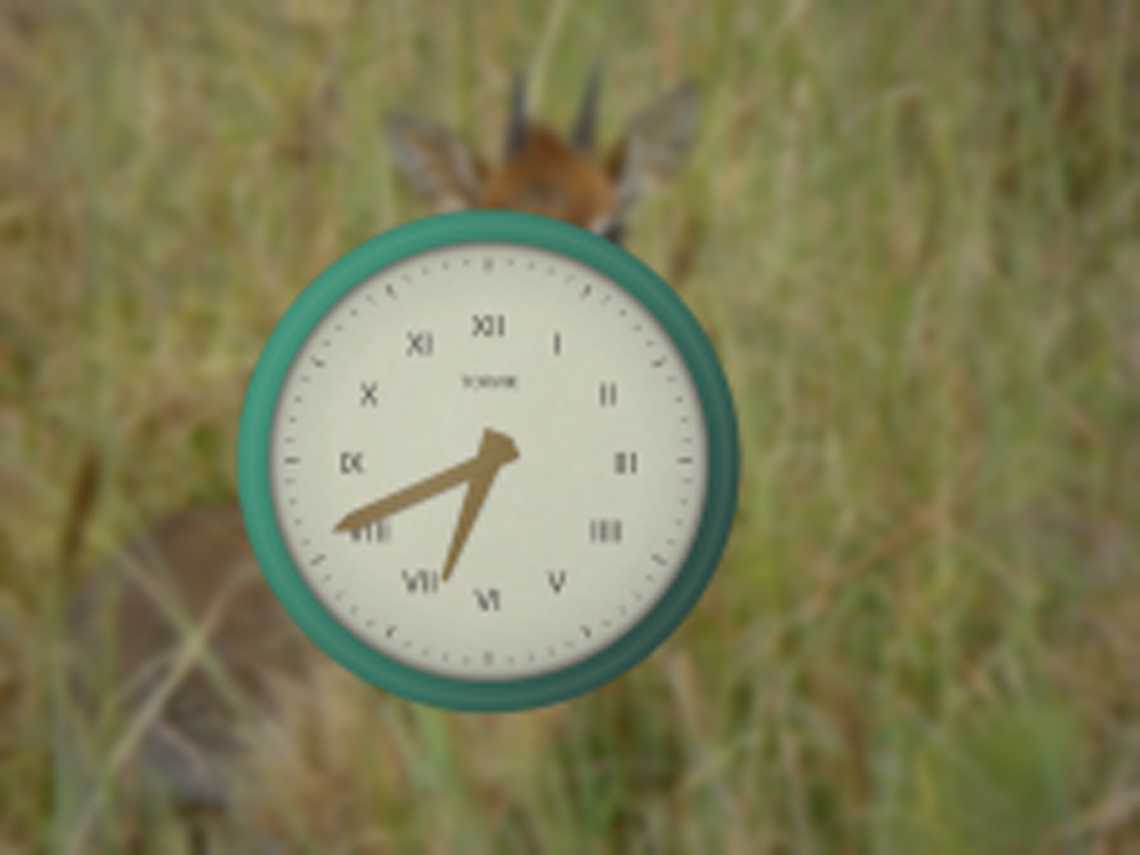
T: 6:41
